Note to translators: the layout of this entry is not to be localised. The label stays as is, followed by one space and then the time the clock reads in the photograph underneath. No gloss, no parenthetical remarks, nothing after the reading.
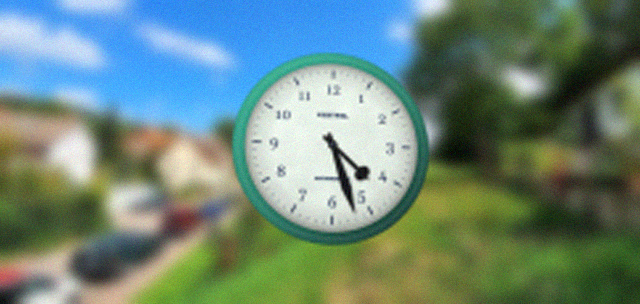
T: 4:27
